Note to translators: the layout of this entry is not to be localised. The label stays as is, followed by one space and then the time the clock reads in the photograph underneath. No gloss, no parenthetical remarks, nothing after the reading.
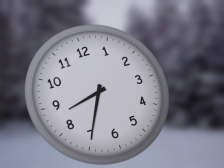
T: 8:35
